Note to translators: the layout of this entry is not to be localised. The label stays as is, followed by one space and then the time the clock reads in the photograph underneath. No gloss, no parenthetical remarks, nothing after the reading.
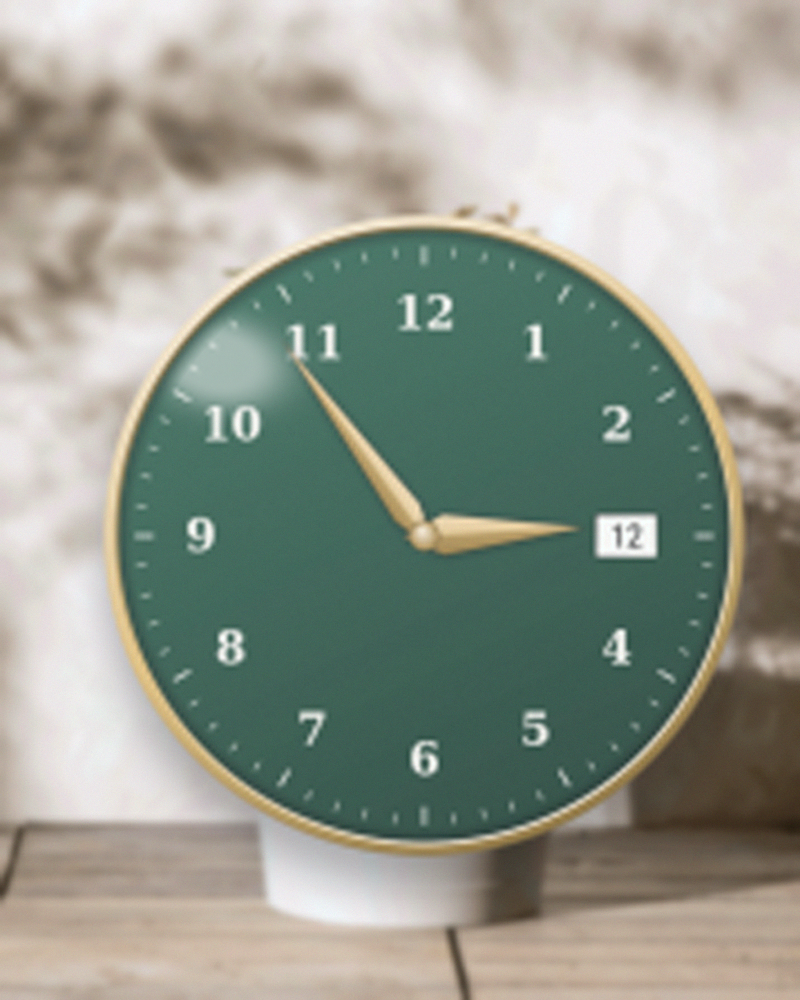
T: 2:54
